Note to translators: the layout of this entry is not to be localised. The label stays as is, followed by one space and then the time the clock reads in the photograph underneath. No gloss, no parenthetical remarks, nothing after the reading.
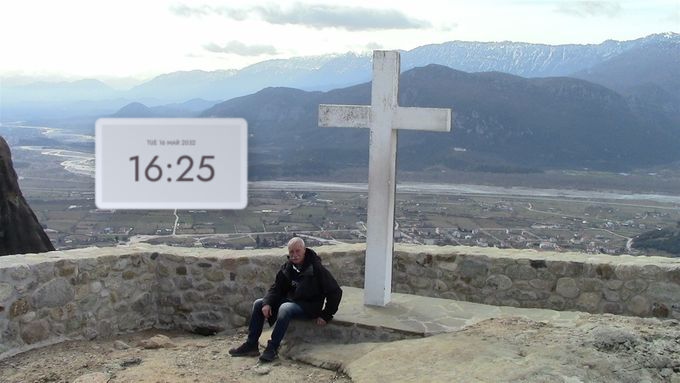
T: 16:25
